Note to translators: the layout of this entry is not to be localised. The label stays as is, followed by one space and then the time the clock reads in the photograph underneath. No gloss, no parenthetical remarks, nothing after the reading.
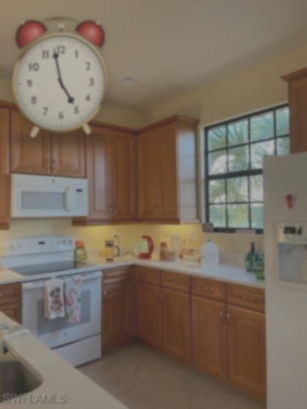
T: 4:58
